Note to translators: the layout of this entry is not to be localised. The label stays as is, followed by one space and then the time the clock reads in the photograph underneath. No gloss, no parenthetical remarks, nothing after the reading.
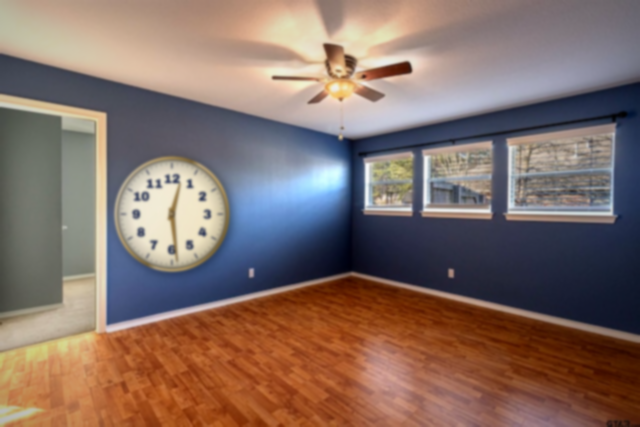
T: 12:29
